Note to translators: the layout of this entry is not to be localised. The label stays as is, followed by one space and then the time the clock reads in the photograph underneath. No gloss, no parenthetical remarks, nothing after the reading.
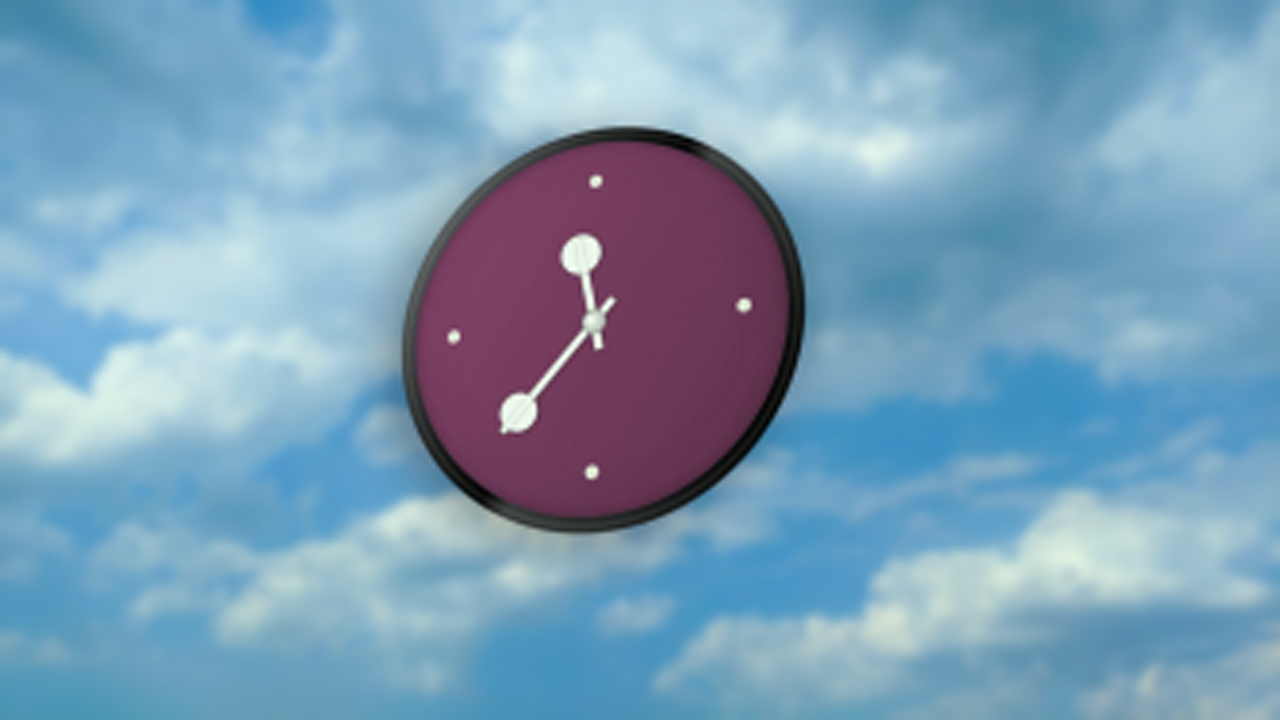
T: 11:37
